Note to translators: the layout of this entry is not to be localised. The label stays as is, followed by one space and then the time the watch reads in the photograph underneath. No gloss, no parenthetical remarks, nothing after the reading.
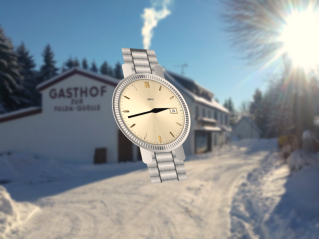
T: 2:43
